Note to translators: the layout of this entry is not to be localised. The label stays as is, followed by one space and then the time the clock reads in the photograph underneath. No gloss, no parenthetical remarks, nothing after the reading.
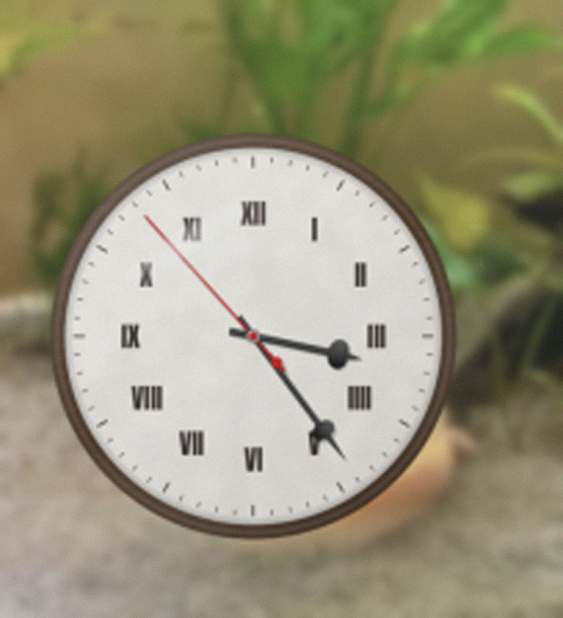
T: 3:23:53
